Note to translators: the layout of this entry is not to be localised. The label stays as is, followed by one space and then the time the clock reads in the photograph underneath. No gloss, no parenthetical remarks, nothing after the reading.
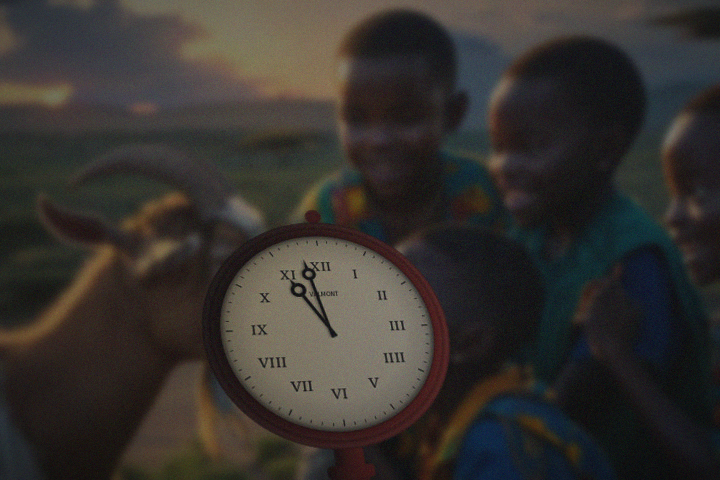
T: 10:58
